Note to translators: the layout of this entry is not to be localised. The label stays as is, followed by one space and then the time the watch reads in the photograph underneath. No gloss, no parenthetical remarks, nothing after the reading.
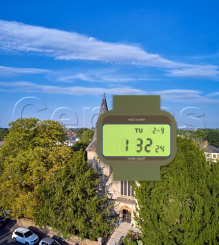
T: 1:32:24
